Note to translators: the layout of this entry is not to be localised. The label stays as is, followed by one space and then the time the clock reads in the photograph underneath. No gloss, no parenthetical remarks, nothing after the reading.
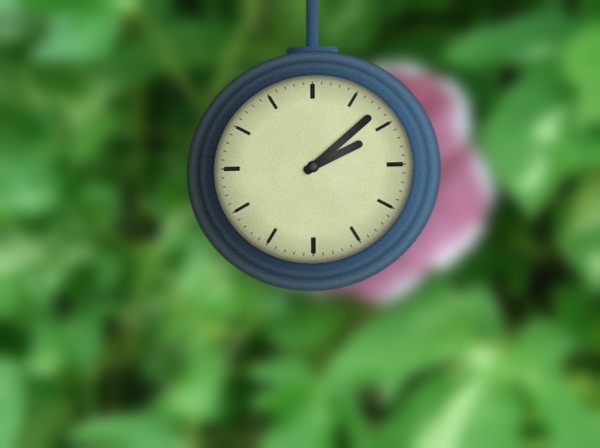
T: 2:08
